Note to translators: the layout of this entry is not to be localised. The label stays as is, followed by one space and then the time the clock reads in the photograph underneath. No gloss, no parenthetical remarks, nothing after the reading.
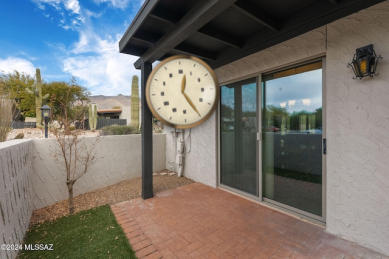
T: 12:25
